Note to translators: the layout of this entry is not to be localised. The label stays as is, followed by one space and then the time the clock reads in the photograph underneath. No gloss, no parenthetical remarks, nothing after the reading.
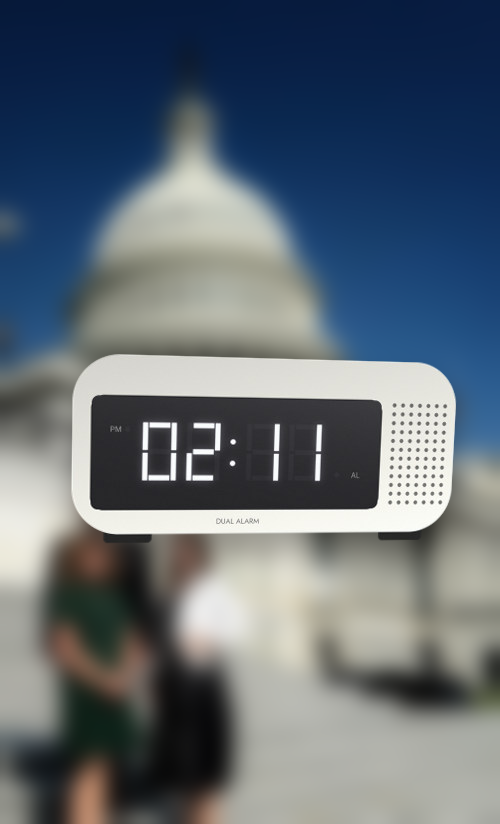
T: 2:11
